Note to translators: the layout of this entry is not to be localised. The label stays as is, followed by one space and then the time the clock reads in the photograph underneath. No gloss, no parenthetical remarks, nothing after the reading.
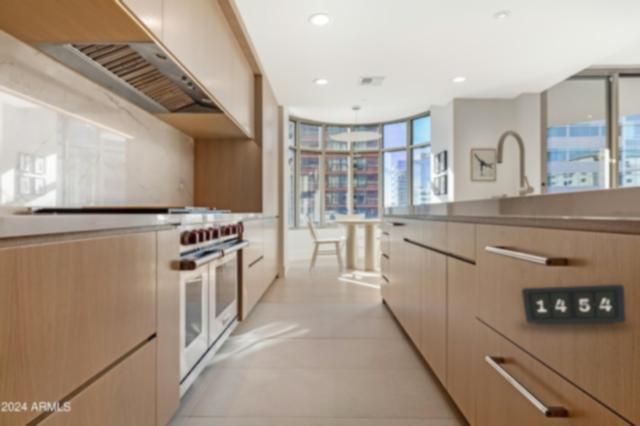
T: 14:54
